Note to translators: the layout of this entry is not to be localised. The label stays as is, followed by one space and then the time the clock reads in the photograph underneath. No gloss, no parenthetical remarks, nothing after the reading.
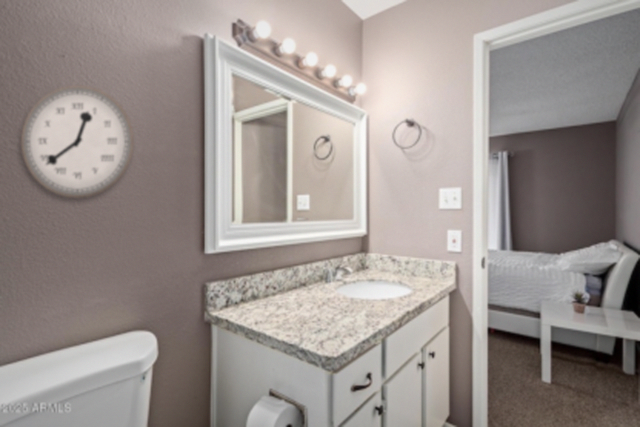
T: 12:39
